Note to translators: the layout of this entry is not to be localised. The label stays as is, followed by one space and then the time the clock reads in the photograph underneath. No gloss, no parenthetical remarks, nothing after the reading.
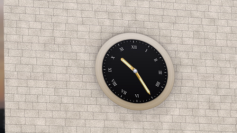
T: 10:25
